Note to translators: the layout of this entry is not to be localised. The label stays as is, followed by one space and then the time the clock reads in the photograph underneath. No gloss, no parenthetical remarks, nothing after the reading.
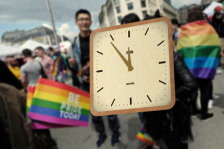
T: 11:54
